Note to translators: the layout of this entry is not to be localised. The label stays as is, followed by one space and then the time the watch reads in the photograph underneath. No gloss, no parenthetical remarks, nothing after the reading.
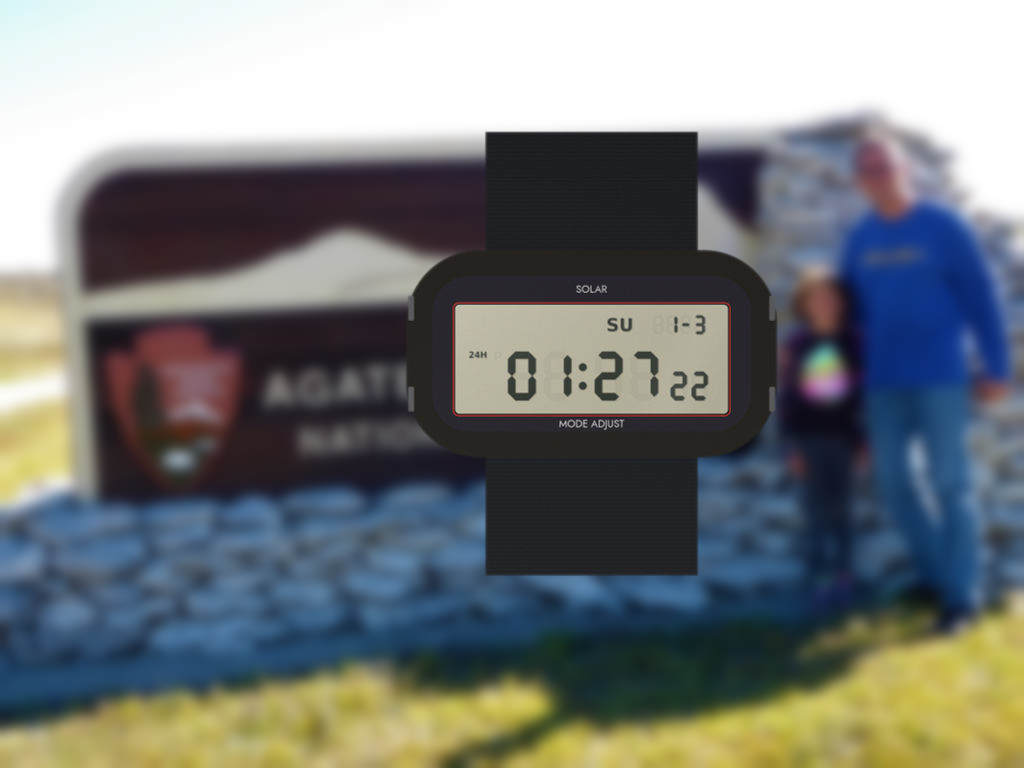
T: 1:27:22
